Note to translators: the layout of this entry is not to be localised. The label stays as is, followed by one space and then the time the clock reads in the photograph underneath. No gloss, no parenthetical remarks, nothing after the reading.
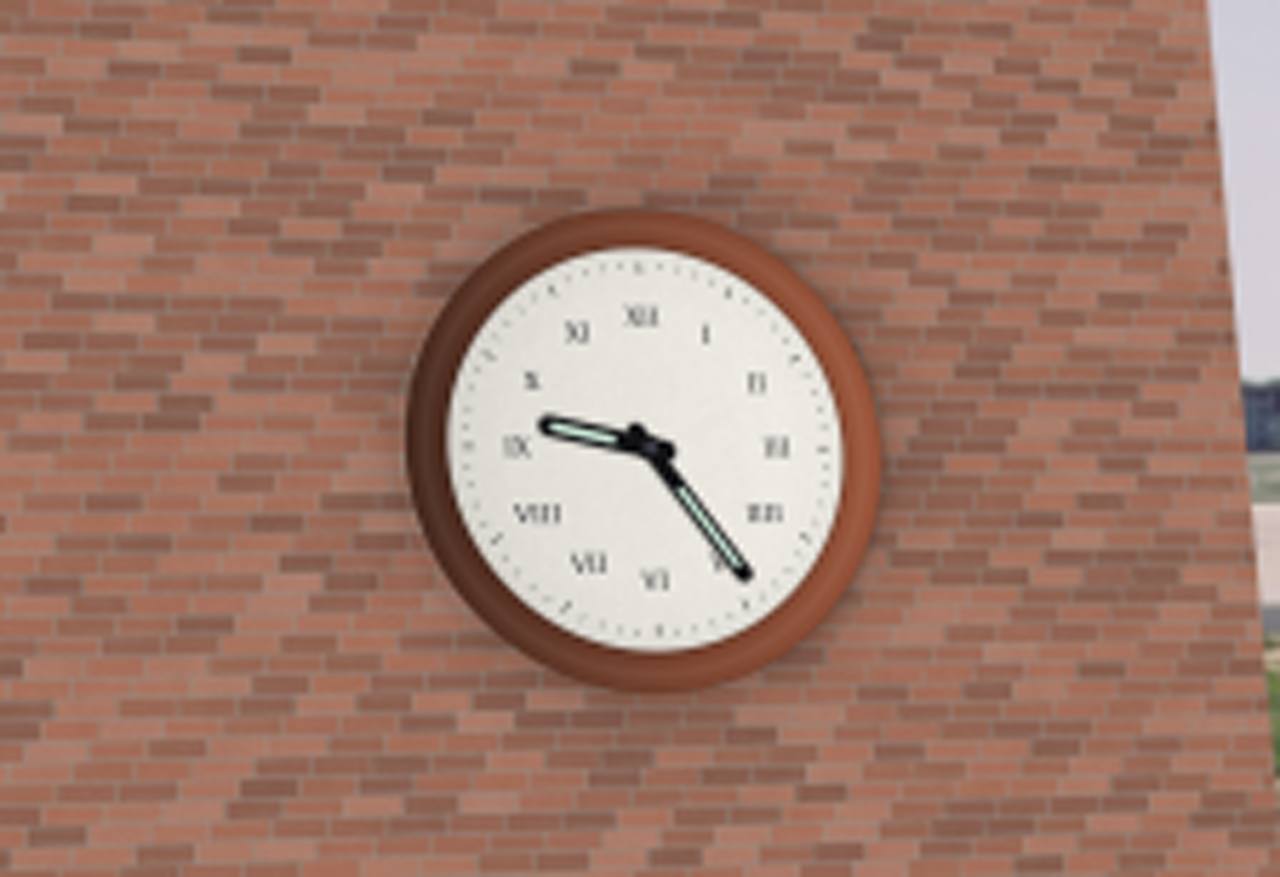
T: 9:24
